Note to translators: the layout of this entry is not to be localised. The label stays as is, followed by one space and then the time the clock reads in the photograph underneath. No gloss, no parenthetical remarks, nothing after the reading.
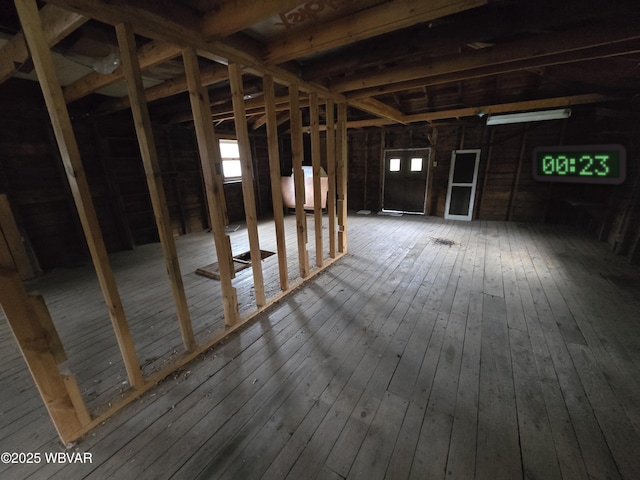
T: 0:23
